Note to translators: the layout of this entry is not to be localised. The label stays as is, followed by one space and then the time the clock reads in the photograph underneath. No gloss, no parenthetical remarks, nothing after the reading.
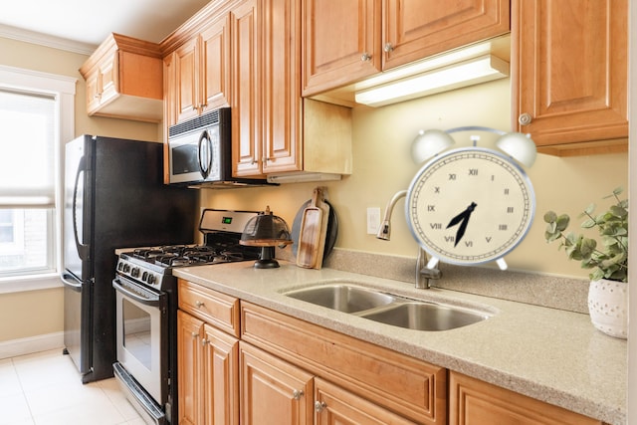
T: 7:33
